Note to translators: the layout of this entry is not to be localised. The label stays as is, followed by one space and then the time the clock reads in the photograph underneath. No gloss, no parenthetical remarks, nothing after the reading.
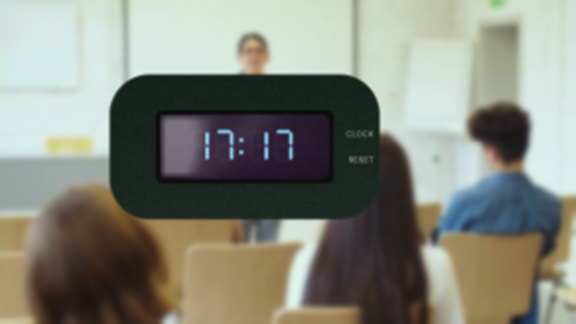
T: 17:17
